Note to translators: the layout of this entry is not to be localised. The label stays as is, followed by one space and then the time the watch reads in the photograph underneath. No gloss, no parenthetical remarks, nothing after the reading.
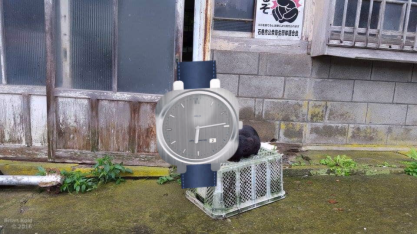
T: 6:14
